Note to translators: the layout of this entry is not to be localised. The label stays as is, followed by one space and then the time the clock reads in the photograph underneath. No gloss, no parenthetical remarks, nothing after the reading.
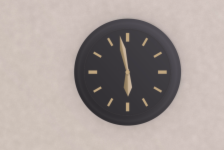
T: 5:58
